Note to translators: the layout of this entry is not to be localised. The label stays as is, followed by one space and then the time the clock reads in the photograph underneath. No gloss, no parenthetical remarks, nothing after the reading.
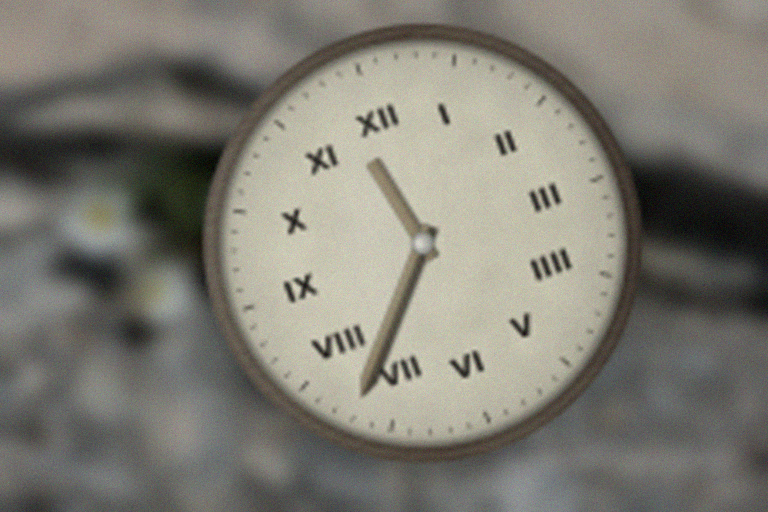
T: 11:37
